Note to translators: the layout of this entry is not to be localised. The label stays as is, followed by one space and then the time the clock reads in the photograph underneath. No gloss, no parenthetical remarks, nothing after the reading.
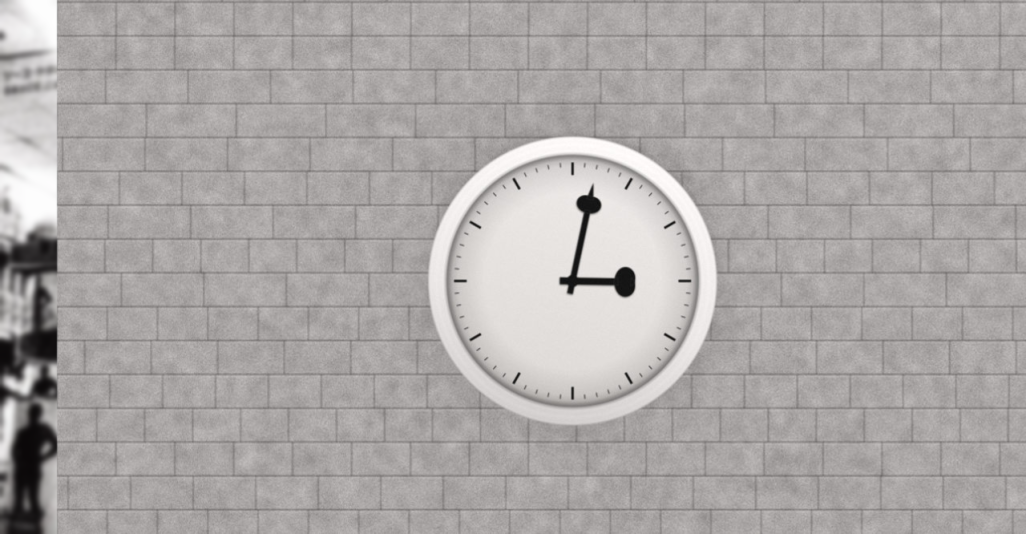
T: 3:02
